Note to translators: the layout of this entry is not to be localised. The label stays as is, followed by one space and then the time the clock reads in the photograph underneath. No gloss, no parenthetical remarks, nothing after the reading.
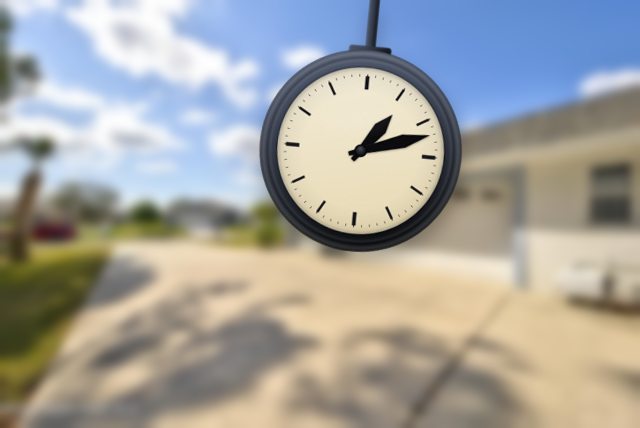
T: 1:12
